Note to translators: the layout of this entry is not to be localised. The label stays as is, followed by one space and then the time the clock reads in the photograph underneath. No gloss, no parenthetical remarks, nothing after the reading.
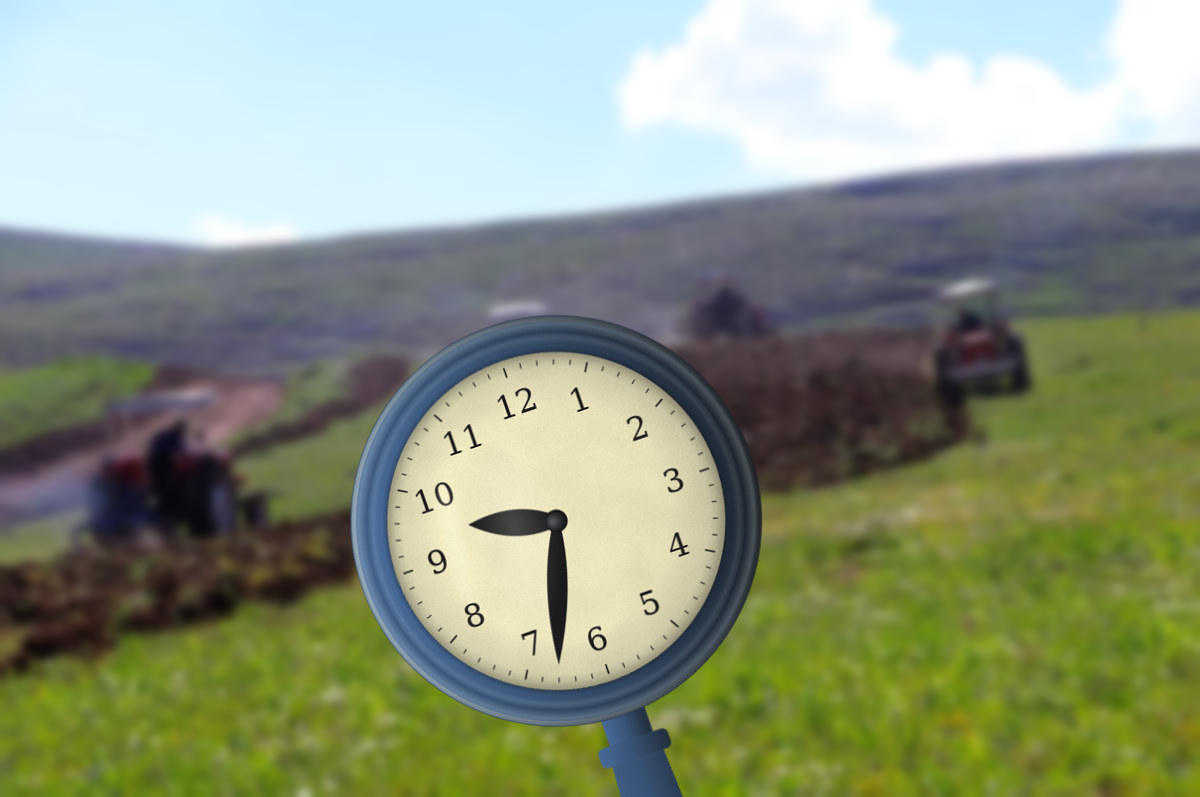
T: 9:33
